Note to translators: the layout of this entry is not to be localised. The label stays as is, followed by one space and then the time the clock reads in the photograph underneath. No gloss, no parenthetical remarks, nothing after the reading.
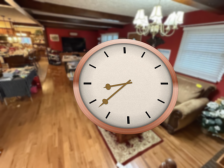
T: 8:38
